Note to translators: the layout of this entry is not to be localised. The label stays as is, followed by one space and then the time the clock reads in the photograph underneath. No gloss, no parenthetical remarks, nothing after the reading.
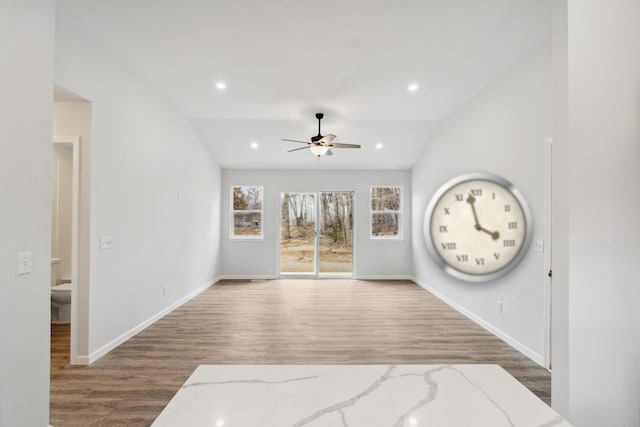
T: 3:58
